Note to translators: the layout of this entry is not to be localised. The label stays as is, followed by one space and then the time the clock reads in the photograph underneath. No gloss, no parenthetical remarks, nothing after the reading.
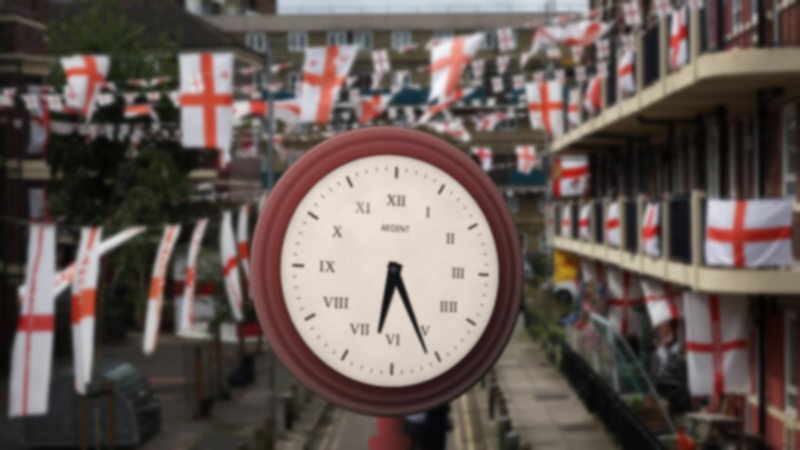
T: 6:26
